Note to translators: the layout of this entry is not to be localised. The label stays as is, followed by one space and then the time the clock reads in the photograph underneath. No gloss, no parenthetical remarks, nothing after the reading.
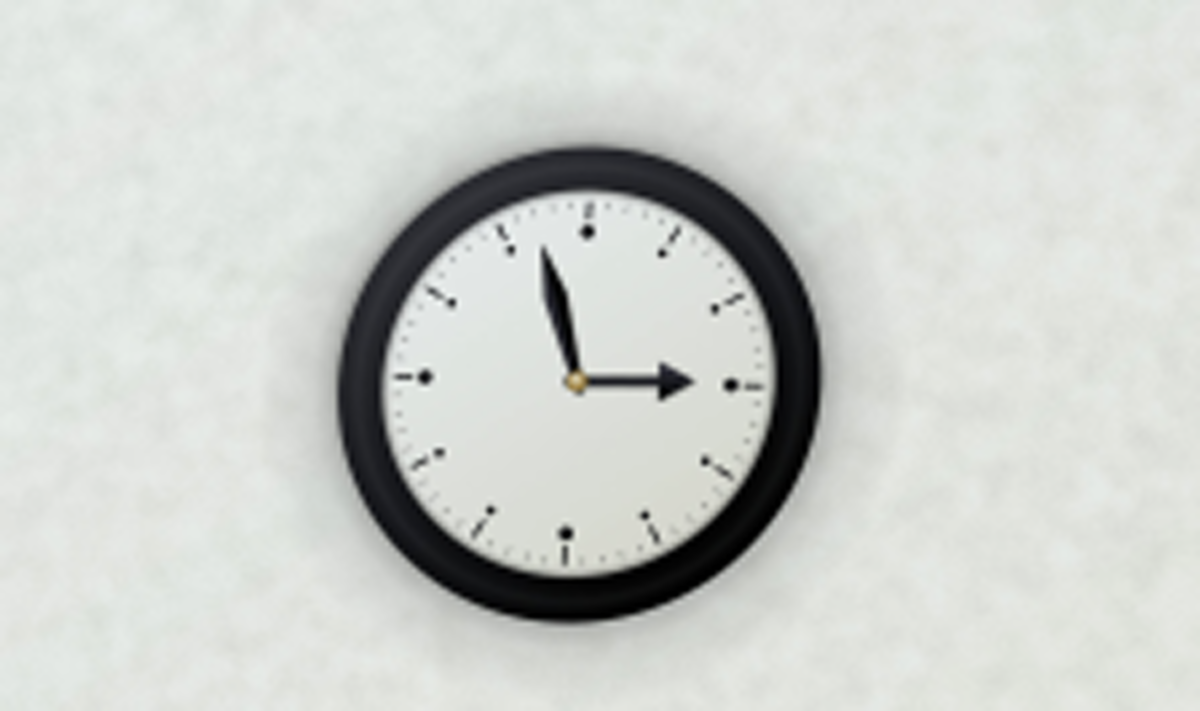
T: 2:57
